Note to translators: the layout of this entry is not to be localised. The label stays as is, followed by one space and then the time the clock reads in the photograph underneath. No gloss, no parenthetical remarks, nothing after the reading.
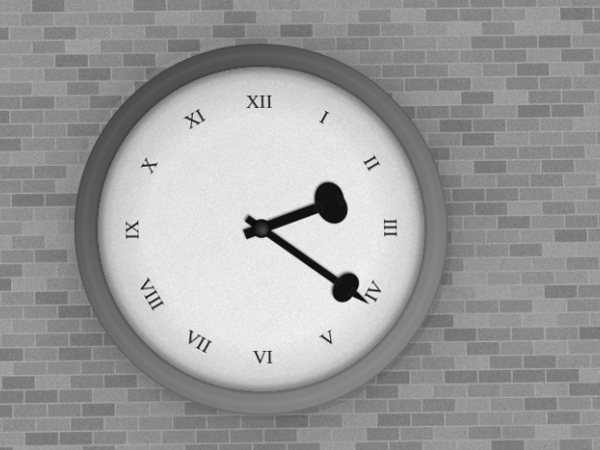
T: 2:21
